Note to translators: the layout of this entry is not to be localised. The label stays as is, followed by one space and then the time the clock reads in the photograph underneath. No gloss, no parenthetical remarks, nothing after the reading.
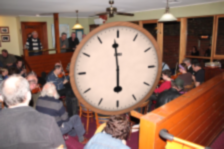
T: 5:59
